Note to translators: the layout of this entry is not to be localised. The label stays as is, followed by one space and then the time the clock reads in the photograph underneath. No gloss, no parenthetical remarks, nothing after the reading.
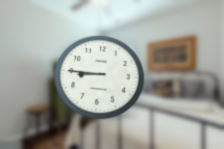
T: 8:45
